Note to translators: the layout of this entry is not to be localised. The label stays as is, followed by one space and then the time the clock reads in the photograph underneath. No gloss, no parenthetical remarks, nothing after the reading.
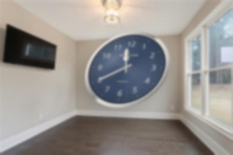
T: 11:40
